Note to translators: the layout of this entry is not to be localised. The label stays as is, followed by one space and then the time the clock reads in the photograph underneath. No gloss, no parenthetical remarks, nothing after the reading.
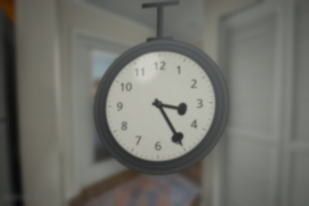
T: 3:25
